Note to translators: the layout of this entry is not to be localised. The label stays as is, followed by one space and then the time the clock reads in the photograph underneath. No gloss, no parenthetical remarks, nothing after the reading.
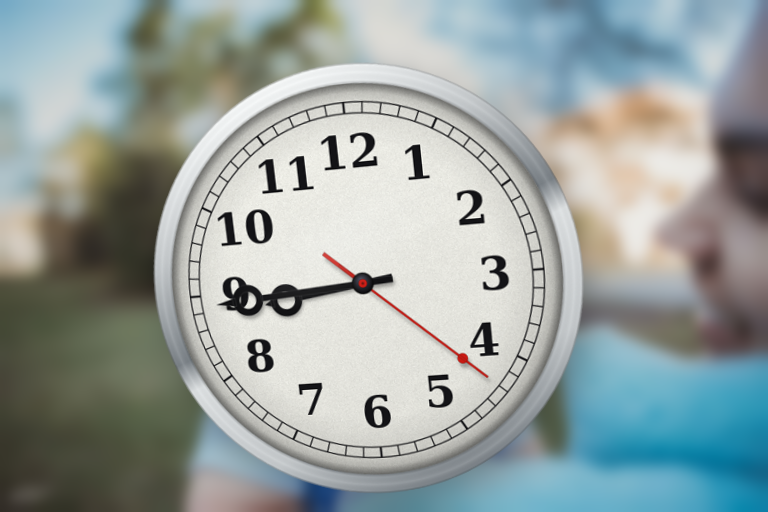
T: 8:44:22
